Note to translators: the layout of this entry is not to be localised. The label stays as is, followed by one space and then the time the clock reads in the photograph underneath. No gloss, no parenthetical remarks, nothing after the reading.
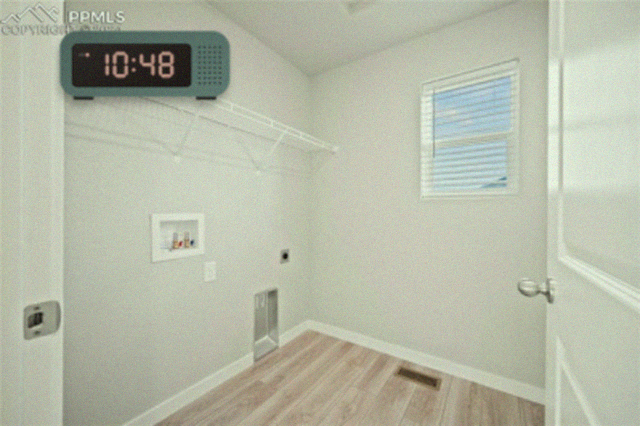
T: 10:48
